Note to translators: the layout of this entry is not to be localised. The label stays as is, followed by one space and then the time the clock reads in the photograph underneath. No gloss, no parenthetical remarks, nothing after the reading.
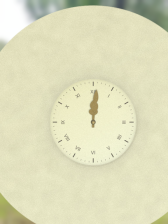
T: 12:01
